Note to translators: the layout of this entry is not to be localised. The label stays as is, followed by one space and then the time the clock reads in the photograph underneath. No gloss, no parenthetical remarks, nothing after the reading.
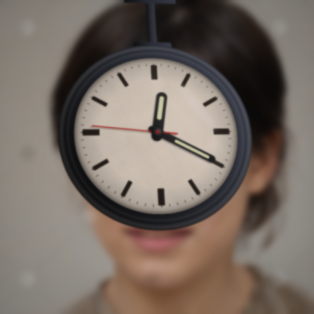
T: 12:19:46
